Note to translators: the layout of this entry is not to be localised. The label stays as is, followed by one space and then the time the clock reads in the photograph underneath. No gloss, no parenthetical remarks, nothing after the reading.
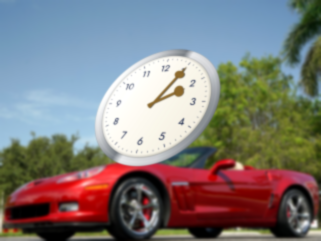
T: 2:05
